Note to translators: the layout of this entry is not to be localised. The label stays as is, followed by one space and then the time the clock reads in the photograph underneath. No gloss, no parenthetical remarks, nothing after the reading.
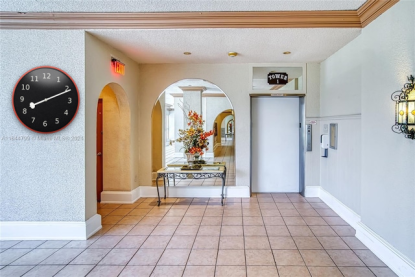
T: 8:11
